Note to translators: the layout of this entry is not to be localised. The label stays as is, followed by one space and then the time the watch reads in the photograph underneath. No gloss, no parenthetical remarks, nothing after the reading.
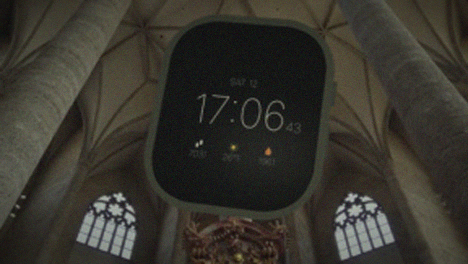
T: 17:06:43
